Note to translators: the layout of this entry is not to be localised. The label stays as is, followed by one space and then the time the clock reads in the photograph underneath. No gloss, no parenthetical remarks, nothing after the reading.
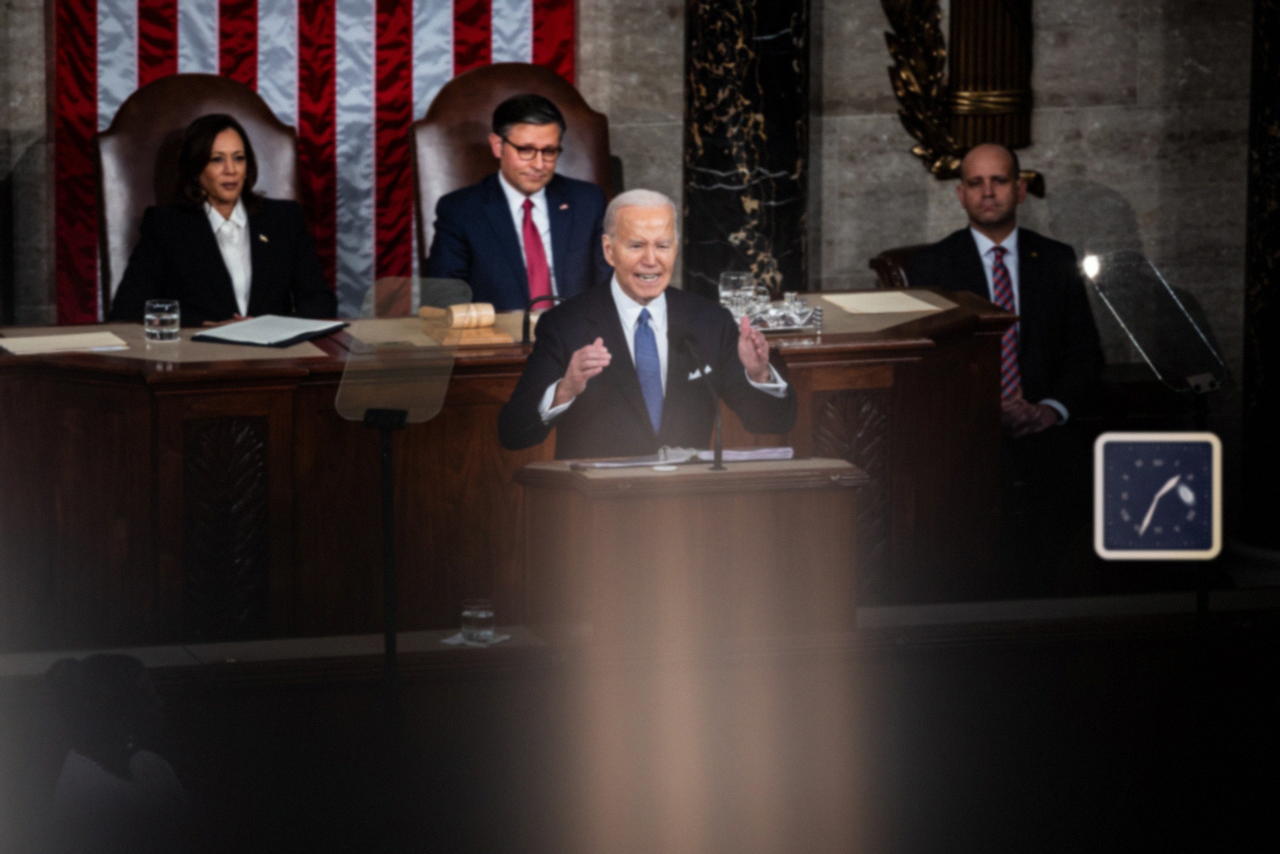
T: 1:34
